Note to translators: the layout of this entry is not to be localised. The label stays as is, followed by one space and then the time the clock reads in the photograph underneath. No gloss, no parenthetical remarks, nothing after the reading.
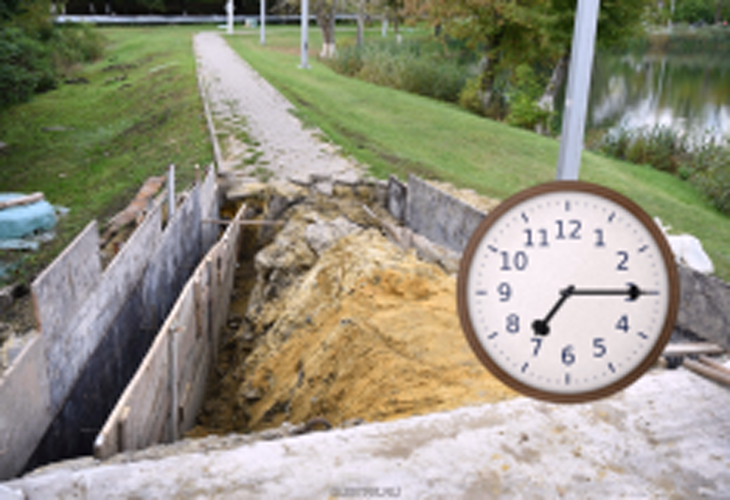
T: 7:15
